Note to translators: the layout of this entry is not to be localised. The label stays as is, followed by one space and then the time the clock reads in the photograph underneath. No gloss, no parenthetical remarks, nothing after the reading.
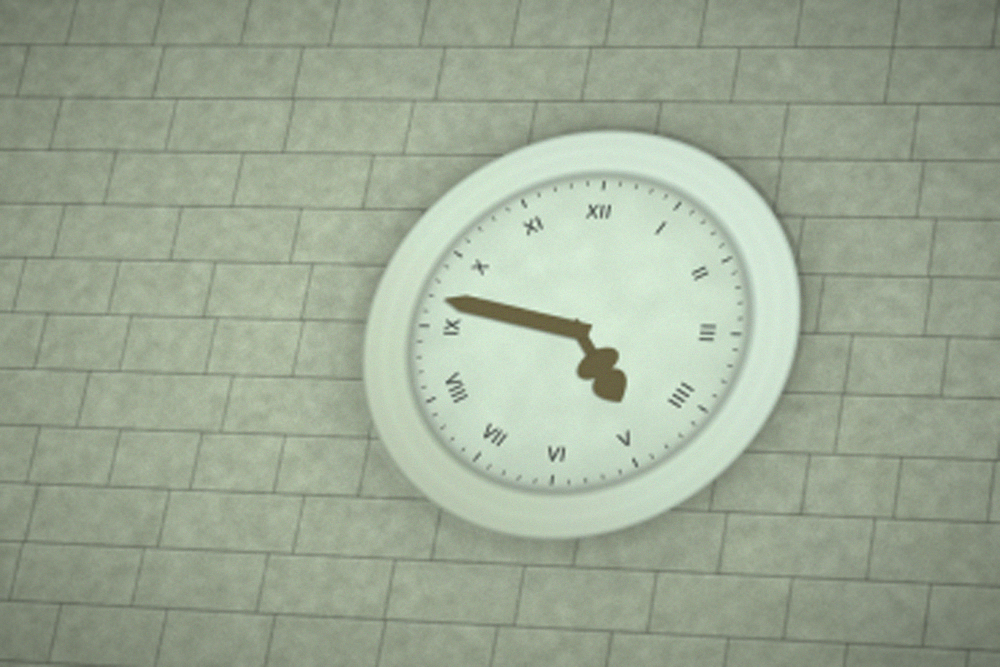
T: 4:47
